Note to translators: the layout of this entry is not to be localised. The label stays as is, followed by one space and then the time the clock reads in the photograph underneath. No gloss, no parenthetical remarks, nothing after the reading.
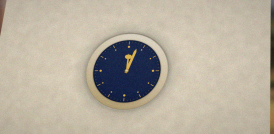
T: 12:03
